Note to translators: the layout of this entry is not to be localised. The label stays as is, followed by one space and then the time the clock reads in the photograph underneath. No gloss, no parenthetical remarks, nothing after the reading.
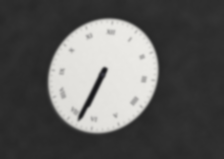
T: 6:33
